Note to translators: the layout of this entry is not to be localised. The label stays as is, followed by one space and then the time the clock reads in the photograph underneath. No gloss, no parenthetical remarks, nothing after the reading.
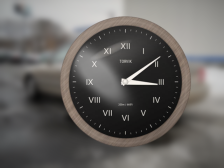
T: 3:09
